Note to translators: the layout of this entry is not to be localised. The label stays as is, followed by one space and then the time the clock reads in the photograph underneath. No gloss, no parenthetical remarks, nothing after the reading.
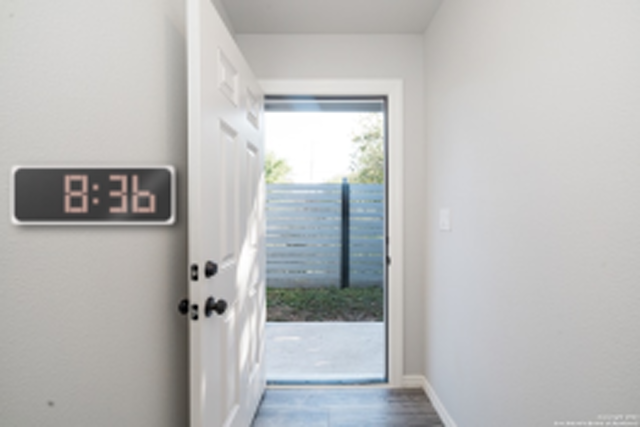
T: 8:36
